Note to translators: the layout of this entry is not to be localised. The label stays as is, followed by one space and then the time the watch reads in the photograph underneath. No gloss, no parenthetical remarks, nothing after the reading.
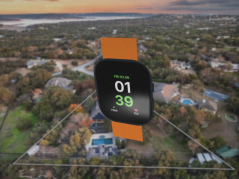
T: 1:39
